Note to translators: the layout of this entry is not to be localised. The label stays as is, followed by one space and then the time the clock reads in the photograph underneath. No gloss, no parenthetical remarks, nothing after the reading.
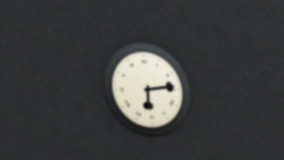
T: 6:14
